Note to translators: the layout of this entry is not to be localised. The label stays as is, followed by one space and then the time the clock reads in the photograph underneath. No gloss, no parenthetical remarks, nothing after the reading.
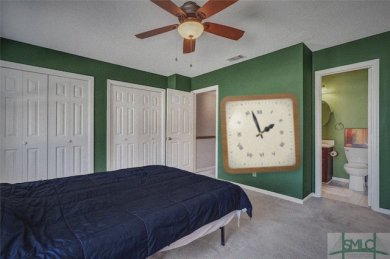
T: 1:57
